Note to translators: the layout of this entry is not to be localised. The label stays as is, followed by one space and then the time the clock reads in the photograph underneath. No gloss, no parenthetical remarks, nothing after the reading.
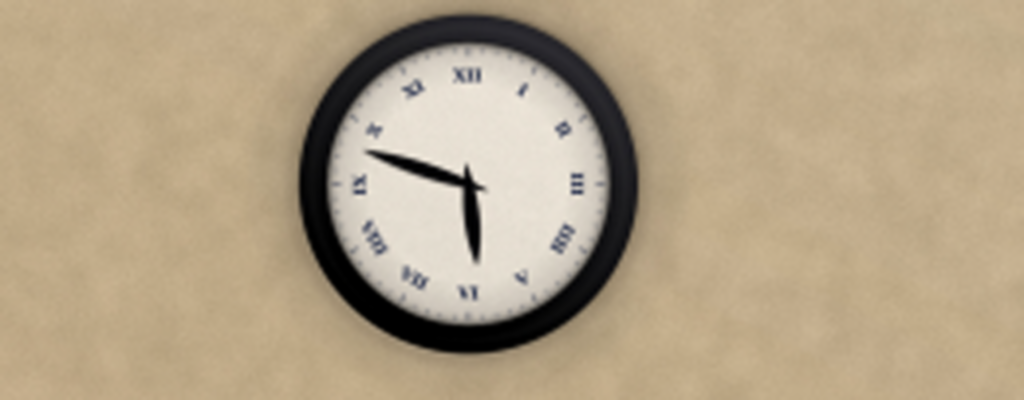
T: 5:48
